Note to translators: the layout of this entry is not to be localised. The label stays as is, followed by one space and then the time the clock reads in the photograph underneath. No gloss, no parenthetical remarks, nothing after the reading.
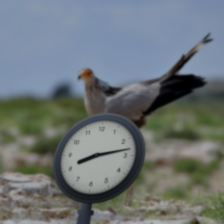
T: 8:13
